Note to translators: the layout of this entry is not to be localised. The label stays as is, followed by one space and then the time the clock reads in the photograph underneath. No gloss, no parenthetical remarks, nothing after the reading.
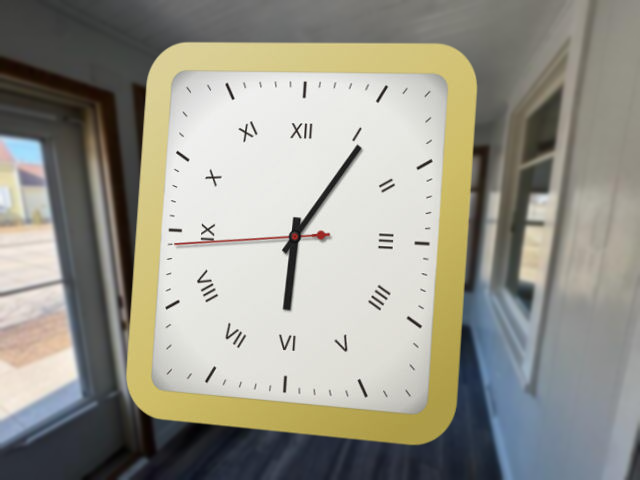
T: 6:05:44
